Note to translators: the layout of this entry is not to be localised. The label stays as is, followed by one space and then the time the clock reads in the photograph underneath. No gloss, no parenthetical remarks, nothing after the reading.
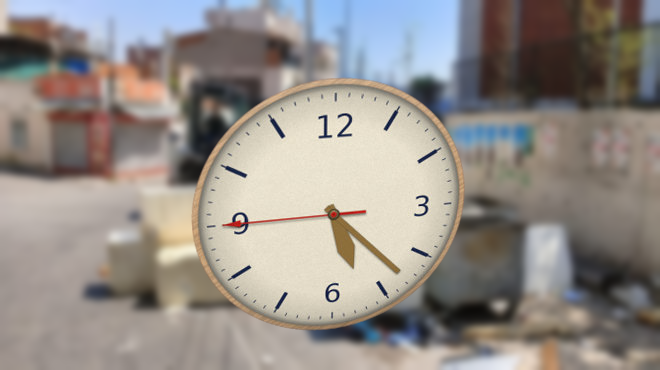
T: 5:22:45
